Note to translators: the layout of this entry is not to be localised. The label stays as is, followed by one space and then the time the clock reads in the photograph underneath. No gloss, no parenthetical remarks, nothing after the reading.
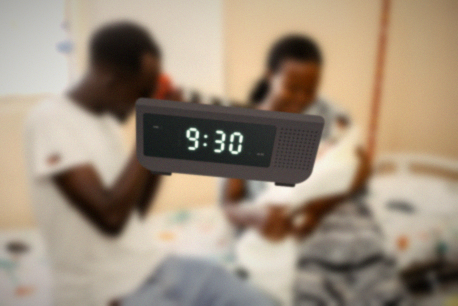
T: 9:30
